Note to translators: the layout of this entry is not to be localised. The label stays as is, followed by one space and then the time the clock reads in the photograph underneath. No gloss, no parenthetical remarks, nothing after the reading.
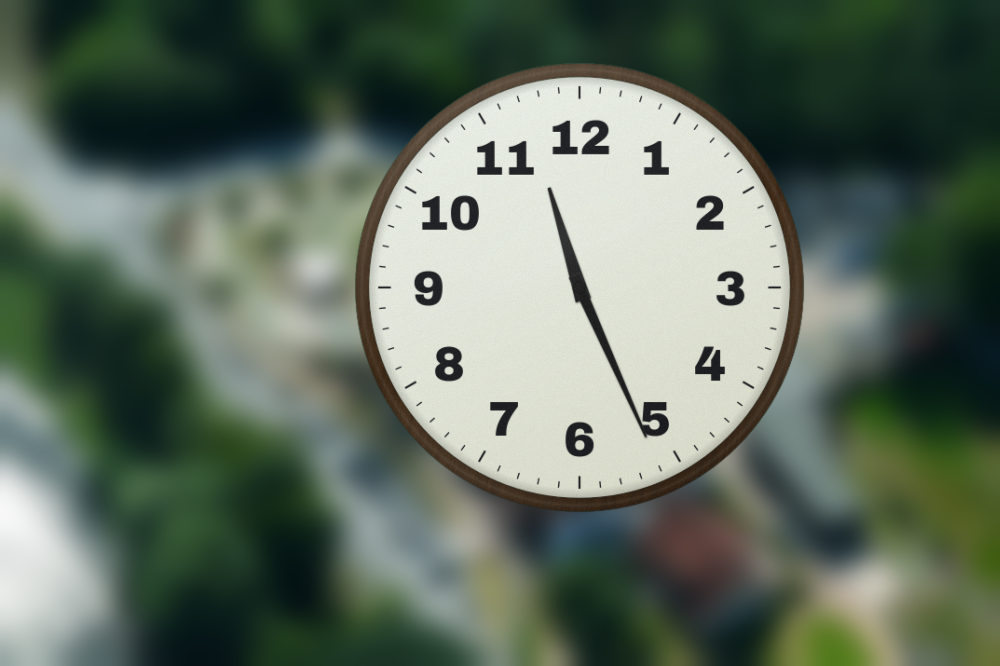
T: 11:26
